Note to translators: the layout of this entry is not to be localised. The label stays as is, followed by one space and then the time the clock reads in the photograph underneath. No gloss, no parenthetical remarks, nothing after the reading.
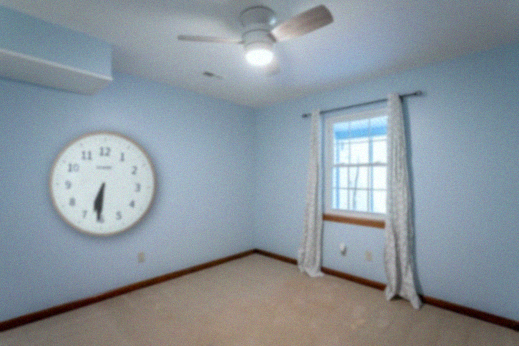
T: 6:31
